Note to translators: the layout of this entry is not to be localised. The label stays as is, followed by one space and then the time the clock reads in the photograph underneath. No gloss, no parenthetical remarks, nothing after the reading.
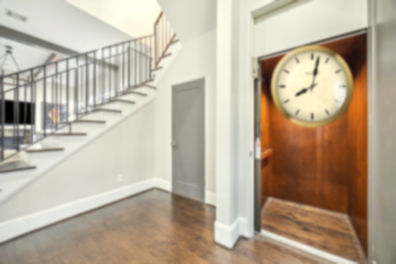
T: 8:02
